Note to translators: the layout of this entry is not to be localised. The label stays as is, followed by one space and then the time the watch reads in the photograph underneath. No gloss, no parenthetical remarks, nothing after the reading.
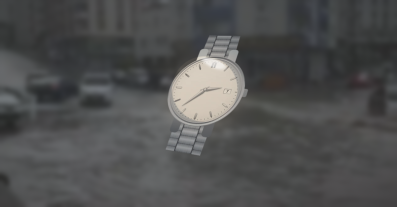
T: 2:37
